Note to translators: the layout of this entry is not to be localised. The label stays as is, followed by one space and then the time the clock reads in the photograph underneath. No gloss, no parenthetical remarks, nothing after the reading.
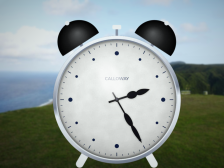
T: 2:25
